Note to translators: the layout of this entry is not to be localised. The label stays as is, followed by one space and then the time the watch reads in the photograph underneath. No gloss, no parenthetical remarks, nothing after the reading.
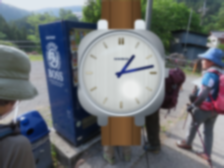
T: 1:13
